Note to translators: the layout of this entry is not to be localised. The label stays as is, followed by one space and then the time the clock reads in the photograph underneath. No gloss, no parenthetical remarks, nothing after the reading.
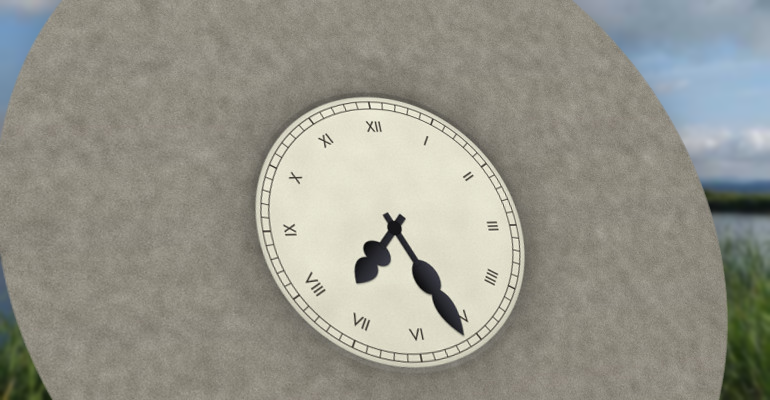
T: 7:26
